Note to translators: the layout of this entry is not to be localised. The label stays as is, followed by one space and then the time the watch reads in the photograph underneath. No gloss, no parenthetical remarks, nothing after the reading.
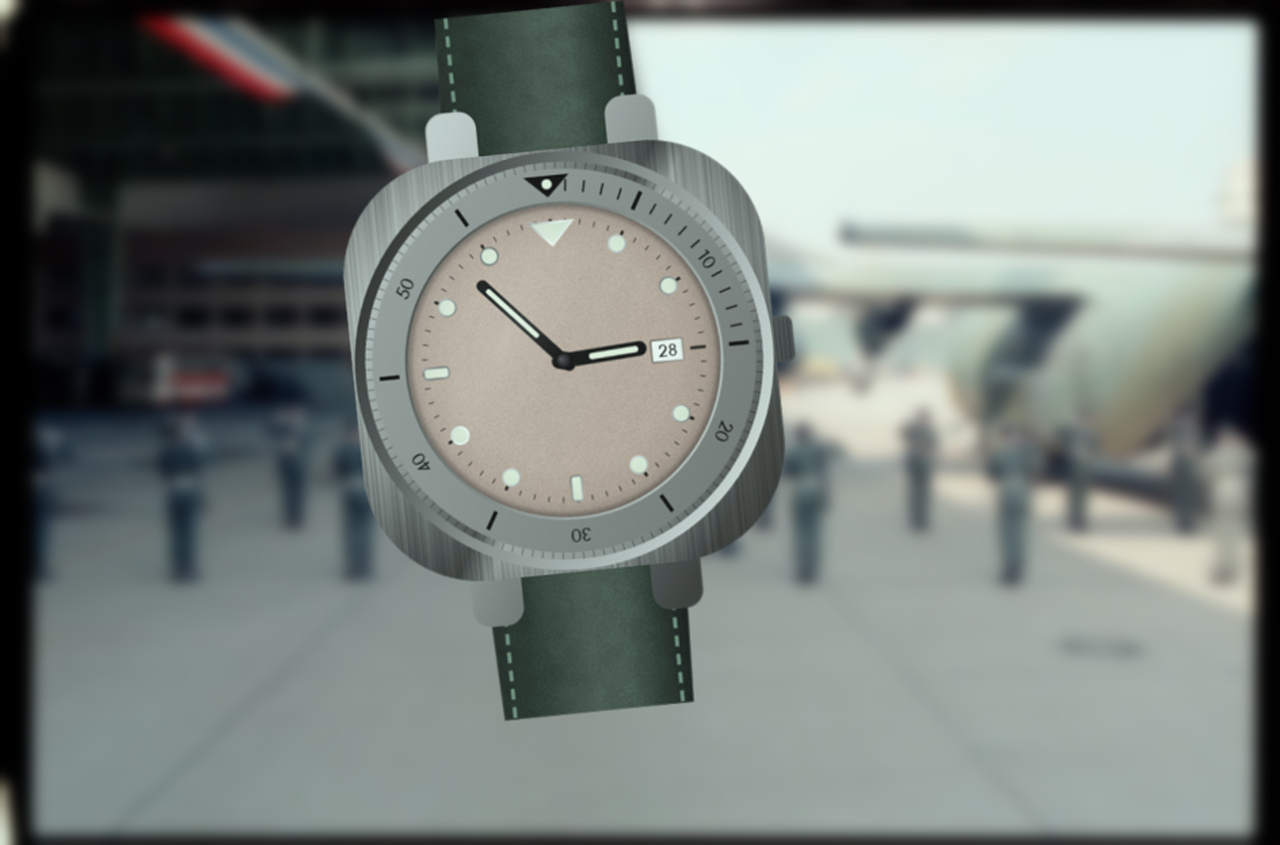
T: 2:53
